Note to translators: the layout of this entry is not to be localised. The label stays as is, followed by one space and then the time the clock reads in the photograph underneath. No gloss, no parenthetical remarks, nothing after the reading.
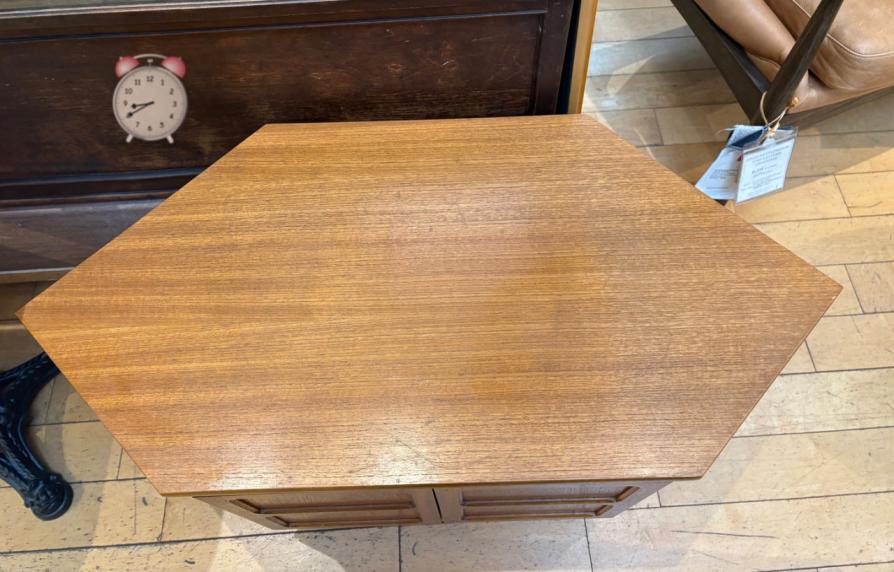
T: 8:40
